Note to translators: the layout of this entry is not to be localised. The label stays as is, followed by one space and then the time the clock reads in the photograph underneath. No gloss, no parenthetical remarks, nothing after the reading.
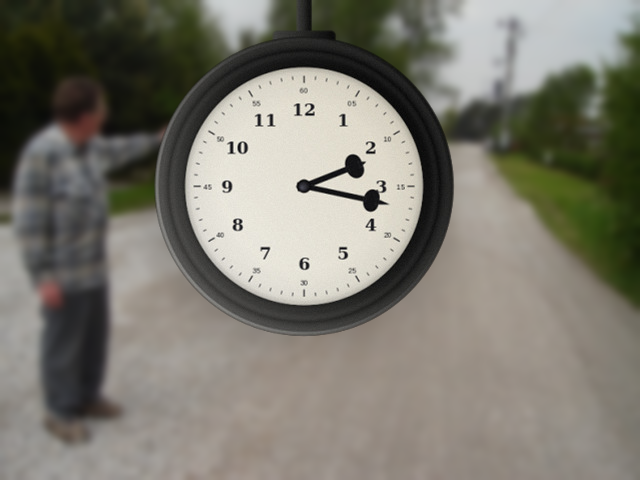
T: 2:17
